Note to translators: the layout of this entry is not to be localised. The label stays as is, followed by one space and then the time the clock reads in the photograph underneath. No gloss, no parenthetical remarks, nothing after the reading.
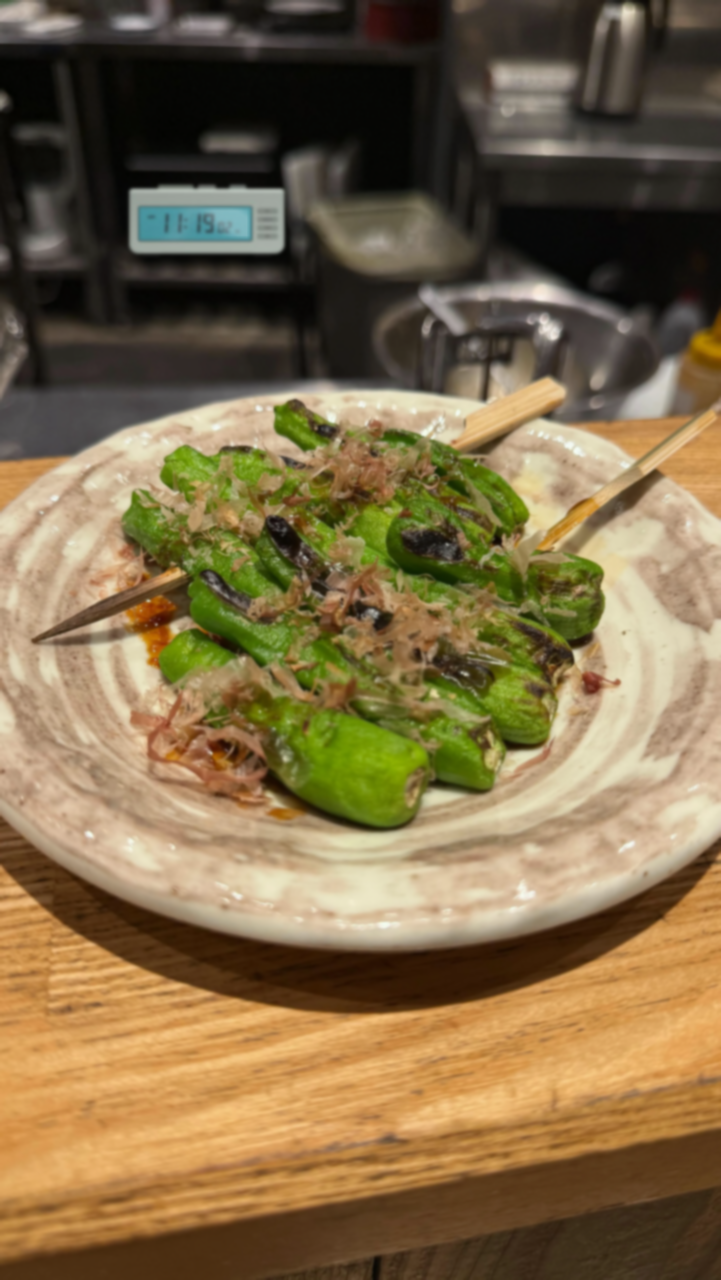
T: 11:19
